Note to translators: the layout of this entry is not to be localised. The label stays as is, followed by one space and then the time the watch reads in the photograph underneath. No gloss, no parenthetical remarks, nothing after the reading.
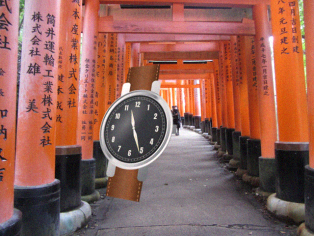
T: 11:26
